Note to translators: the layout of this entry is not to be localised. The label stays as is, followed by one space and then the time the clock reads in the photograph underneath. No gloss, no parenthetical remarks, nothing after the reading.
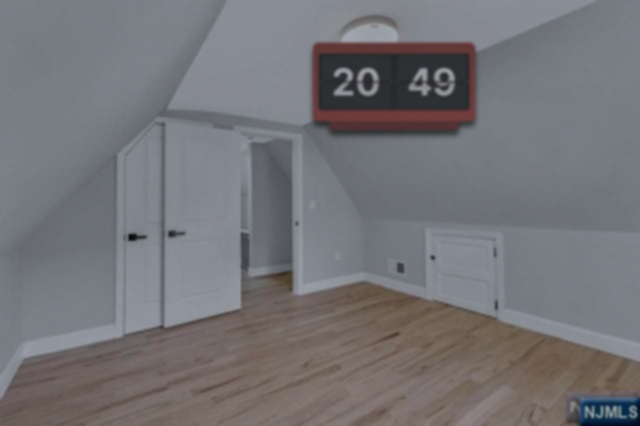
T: 20:49
